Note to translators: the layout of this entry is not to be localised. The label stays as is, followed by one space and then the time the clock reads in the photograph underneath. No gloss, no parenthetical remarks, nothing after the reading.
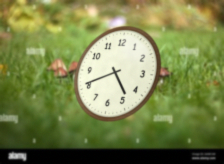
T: 4:41
